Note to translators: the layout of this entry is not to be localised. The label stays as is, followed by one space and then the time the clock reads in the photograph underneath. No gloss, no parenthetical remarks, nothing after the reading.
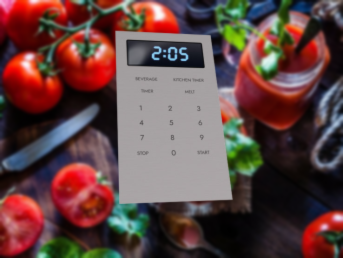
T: 2:05
